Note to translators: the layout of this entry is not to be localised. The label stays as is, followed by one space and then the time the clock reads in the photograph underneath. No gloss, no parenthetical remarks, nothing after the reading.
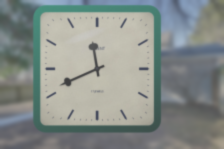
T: 11:41
